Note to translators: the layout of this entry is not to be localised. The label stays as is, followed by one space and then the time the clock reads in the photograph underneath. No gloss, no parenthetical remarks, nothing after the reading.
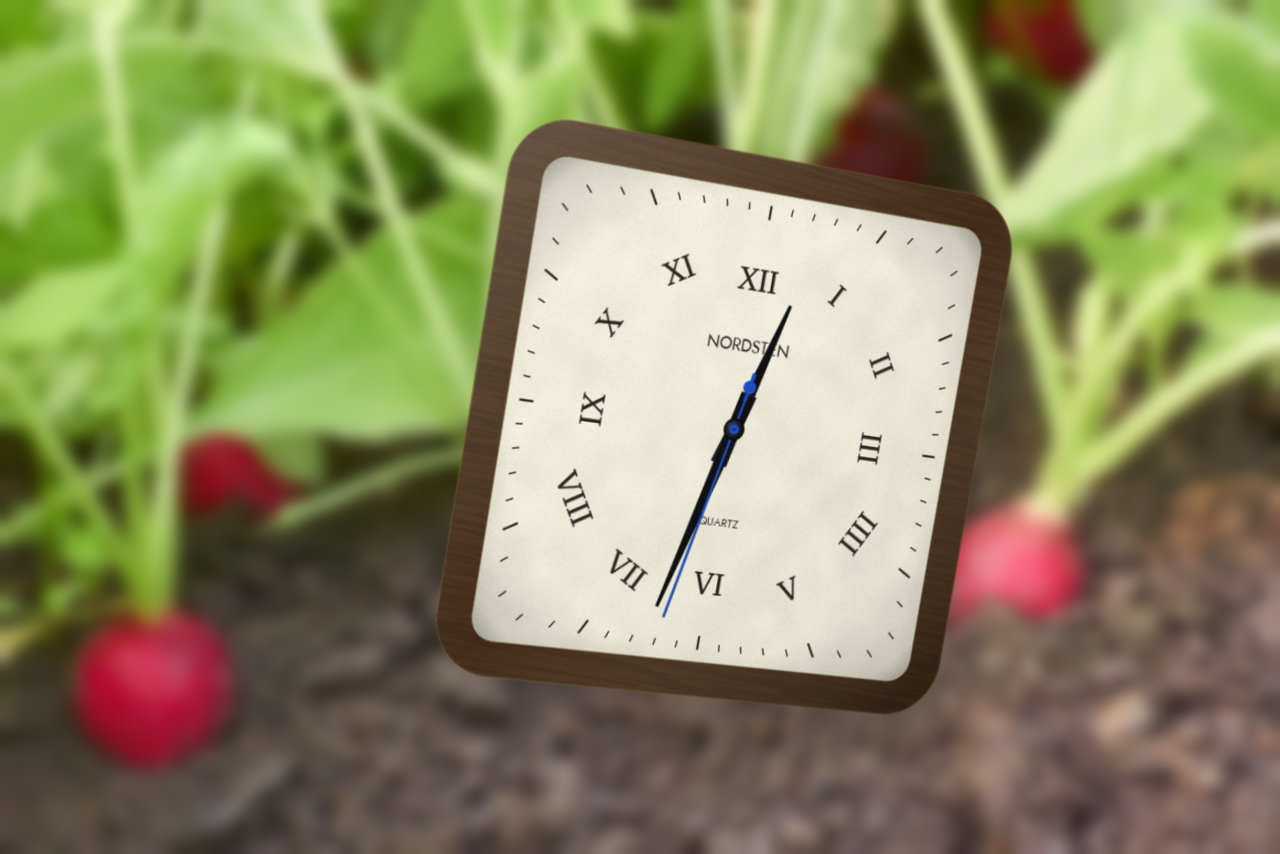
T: 12:32:32
